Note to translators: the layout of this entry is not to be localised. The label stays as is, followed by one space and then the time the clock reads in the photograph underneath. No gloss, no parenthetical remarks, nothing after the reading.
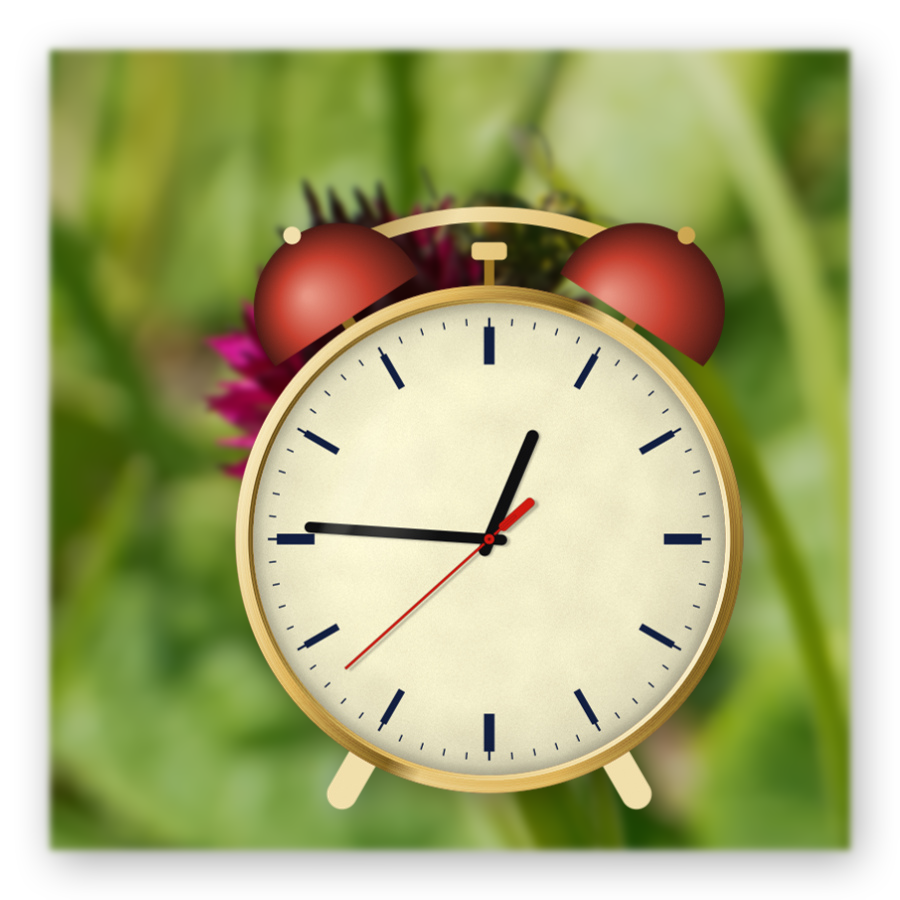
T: 12:45:38
